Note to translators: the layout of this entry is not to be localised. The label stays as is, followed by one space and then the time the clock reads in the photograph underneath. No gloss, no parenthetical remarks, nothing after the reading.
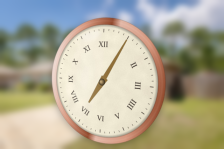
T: 7:05
